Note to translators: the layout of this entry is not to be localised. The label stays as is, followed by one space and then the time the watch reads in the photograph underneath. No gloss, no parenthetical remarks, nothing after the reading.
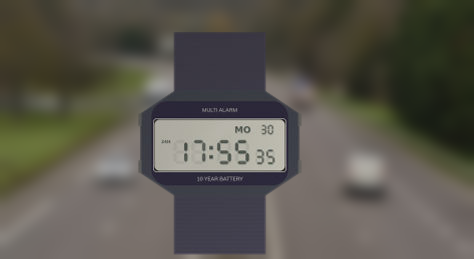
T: 17:55:35
